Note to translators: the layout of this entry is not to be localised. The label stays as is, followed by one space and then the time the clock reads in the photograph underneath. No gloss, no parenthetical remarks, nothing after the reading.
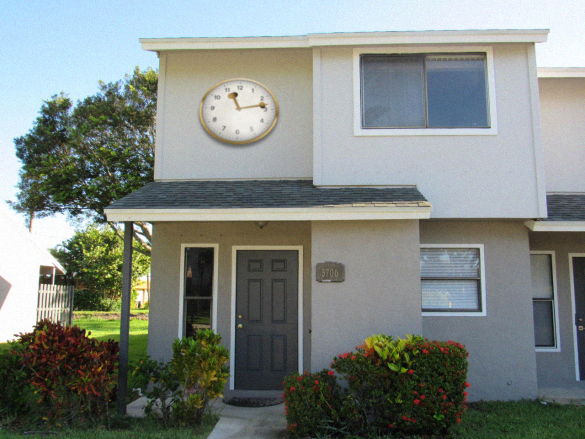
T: 11:13
